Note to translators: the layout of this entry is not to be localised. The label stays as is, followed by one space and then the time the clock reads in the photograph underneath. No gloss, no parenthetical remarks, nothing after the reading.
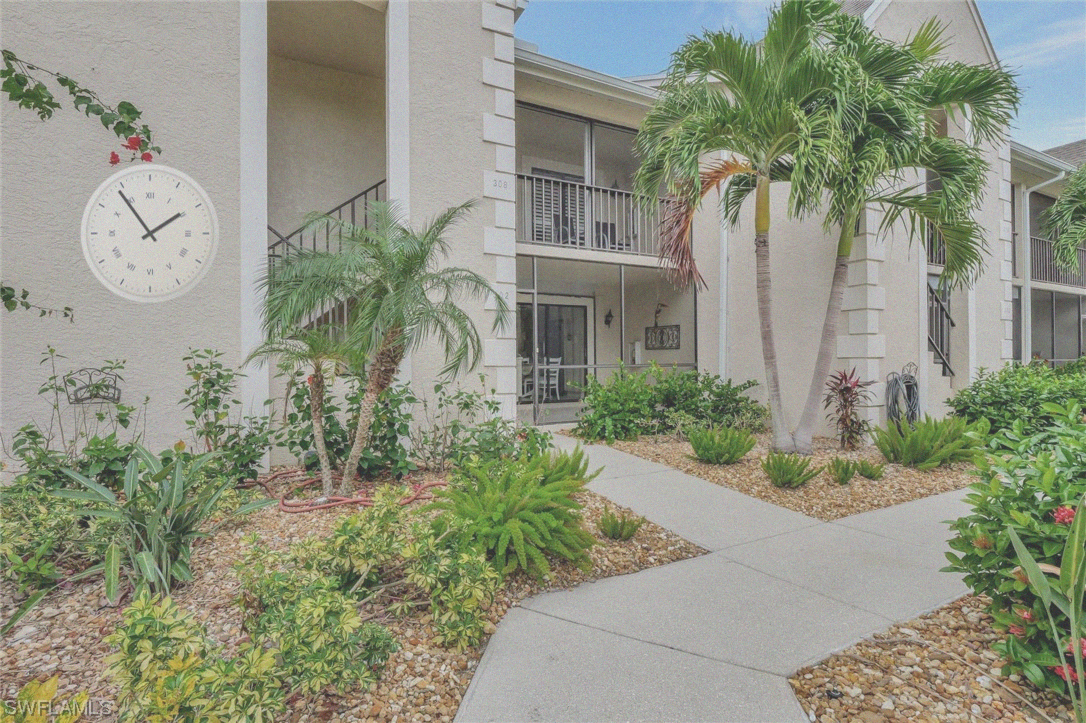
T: 1:54
